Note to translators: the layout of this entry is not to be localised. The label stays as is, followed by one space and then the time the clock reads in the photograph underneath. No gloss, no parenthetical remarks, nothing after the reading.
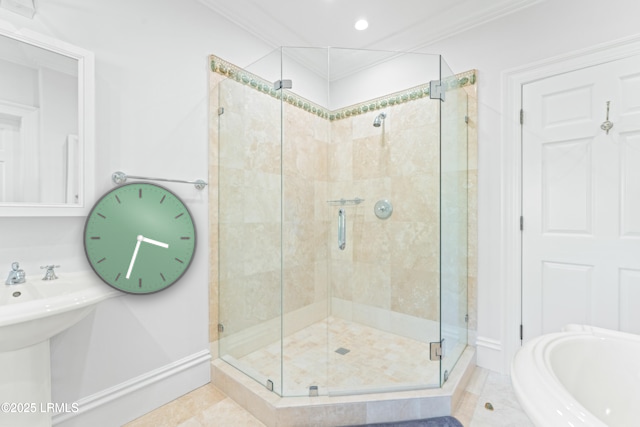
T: 3:33
